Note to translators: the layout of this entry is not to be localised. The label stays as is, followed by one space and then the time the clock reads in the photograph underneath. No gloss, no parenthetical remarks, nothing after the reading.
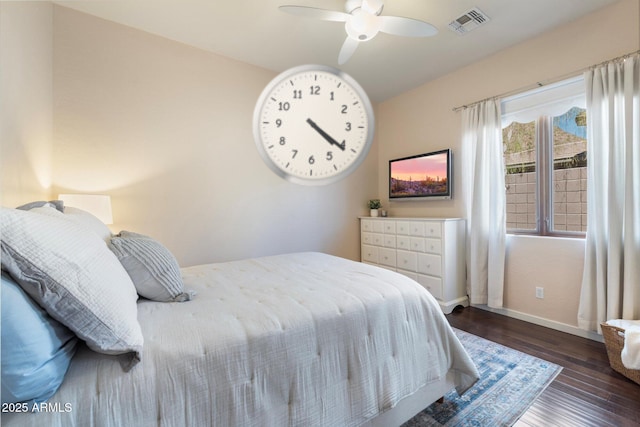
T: 4:21
